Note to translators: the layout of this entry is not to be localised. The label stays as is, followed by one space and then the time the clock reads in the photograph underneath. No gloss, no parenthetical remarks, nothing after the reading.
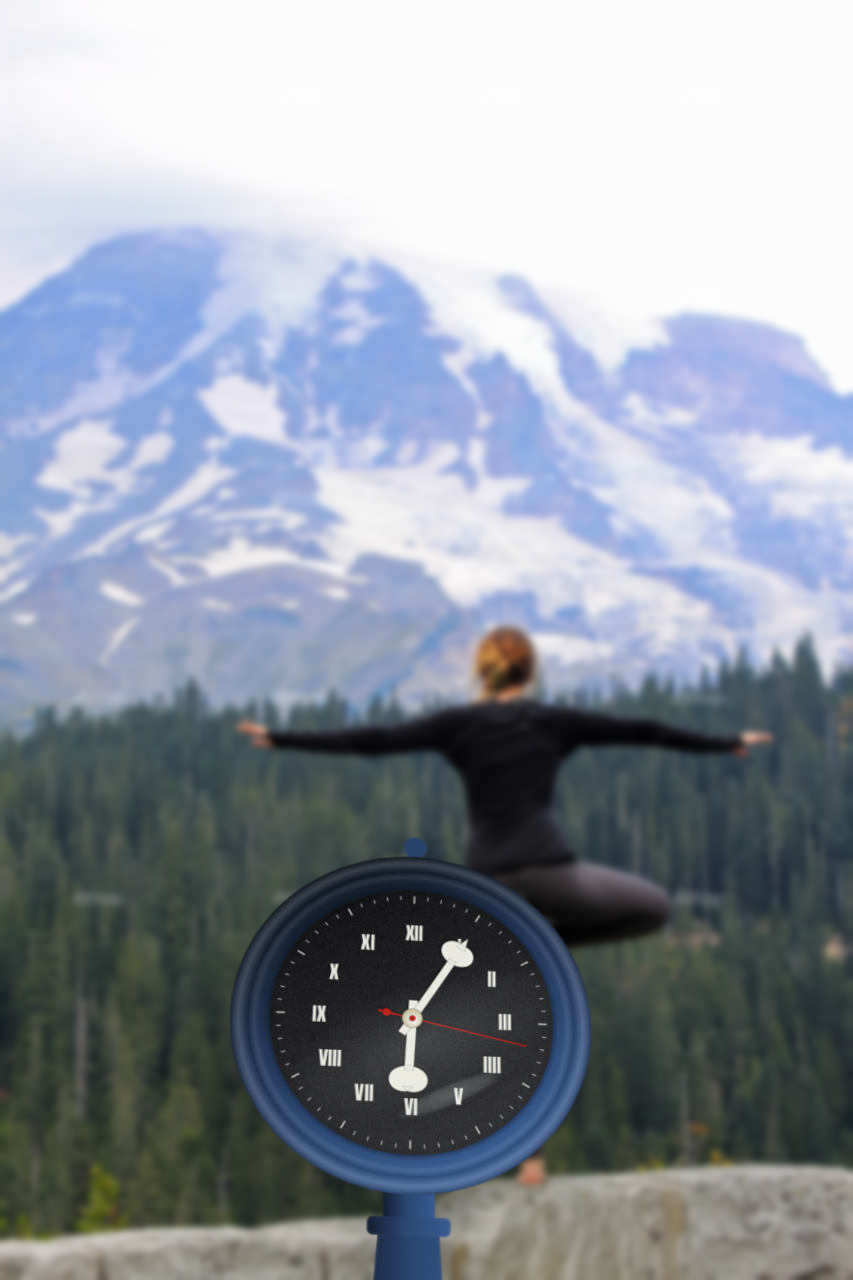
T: 6:05:17
